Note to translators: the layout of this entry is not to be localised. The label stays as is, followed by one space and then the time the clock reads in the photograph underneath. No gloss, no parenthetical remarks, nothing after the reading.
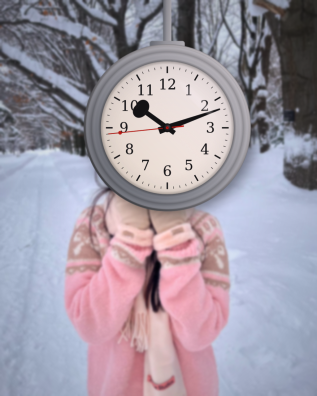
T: 10:11:44
